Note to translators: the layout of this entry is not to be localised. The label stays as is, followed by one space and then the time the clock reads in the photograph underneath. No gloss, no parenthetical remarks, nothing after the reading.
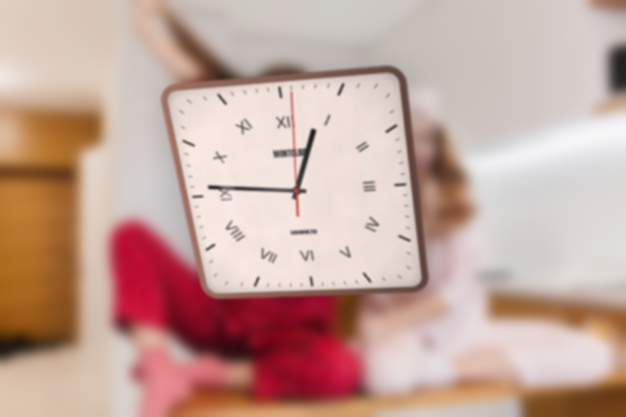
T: 12:46:01
